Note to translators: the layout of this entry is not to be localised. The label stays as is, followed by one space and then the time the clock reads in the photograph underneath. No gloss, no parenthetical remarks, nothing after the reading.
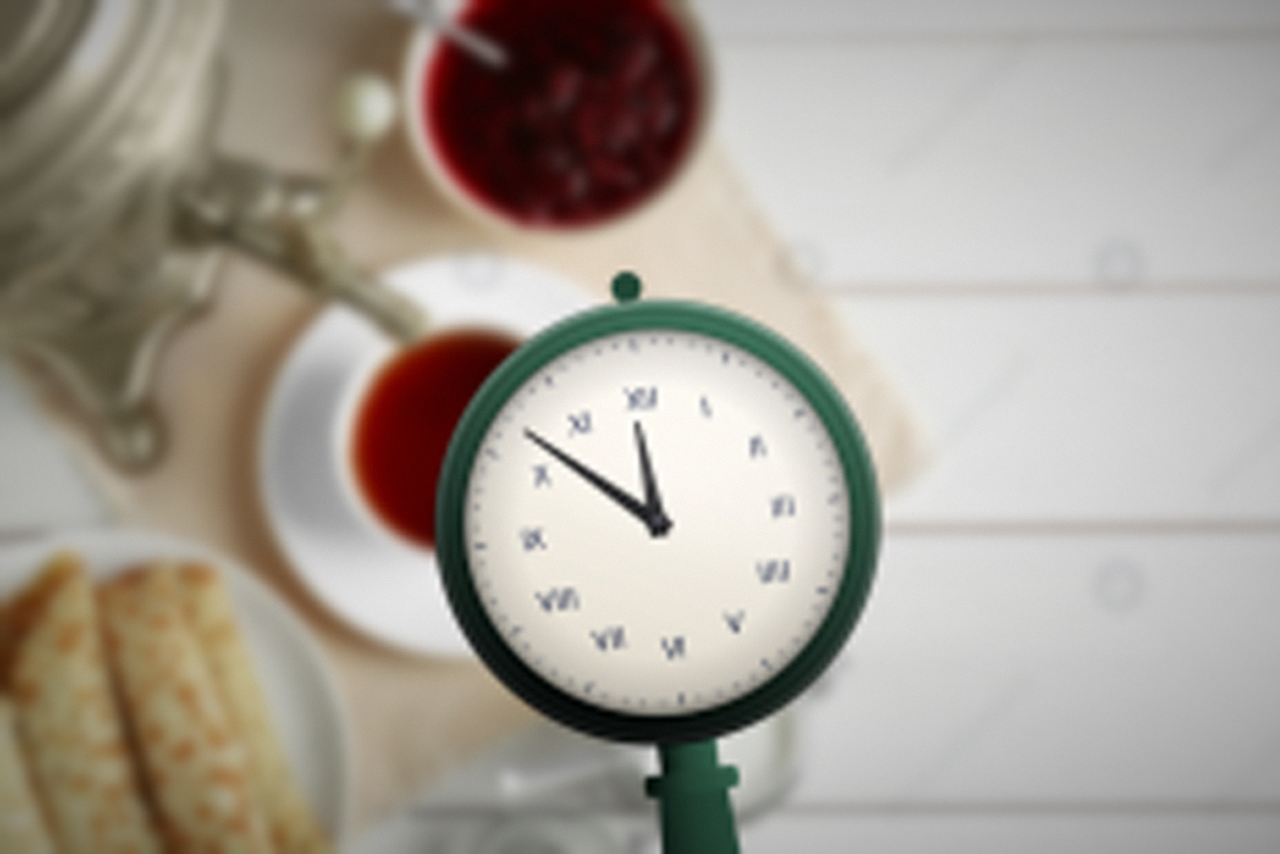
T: 11:52
